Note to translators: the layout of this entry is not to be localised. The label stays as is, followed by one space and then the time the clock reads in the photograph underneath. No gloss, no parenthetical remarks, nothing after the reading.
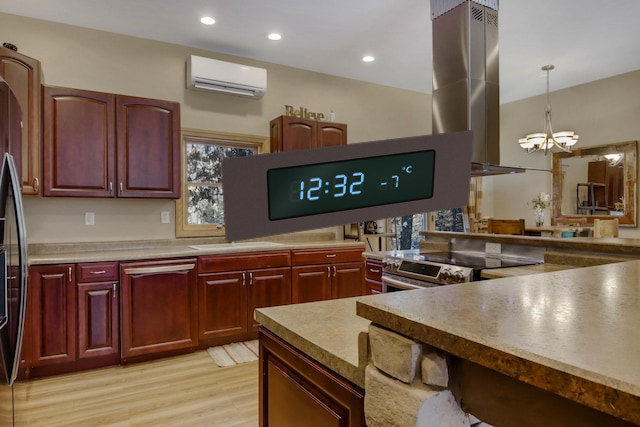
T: 12:32
